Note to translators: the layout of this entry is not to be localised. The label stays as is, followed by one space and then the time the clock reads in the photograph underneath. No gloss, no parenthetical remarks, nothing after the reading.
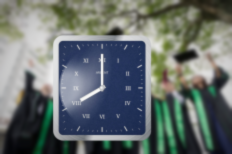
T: 8:00
